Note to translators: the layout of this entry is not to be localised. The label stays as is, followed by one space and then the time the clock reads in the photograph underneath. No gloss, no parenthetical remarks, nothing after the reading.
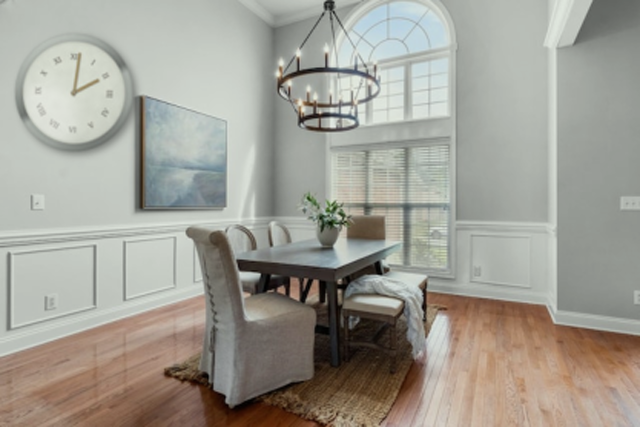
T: 2:01
